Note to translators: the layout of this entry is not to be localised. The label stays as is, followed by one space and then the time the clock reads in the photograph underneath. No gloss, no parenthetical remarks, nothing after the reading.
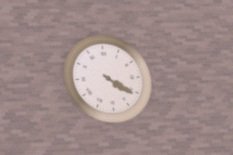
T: 4:21
